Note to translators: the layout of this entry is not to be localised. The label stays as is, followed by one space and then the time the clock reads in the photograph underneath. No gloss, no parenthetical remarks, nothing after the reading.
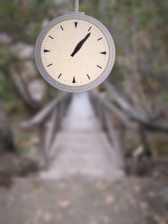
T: 1:06
